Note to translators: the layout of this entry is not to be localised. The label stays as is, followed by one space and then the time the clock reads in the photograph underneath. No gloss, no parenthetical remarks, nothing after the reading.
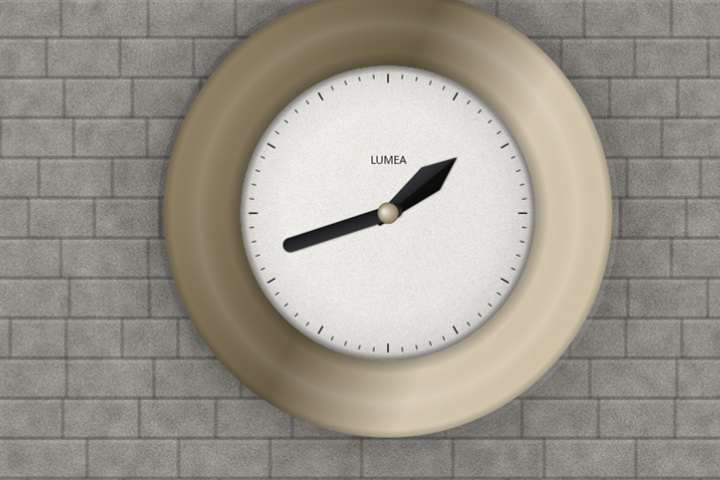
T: 1:42
